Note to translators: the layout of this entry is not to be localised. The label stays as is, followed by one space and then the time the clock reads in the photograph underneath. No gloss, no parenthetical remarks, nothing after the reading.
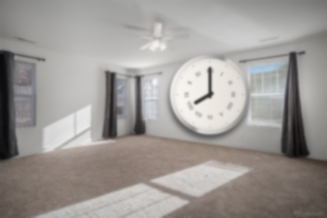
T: 8:00
